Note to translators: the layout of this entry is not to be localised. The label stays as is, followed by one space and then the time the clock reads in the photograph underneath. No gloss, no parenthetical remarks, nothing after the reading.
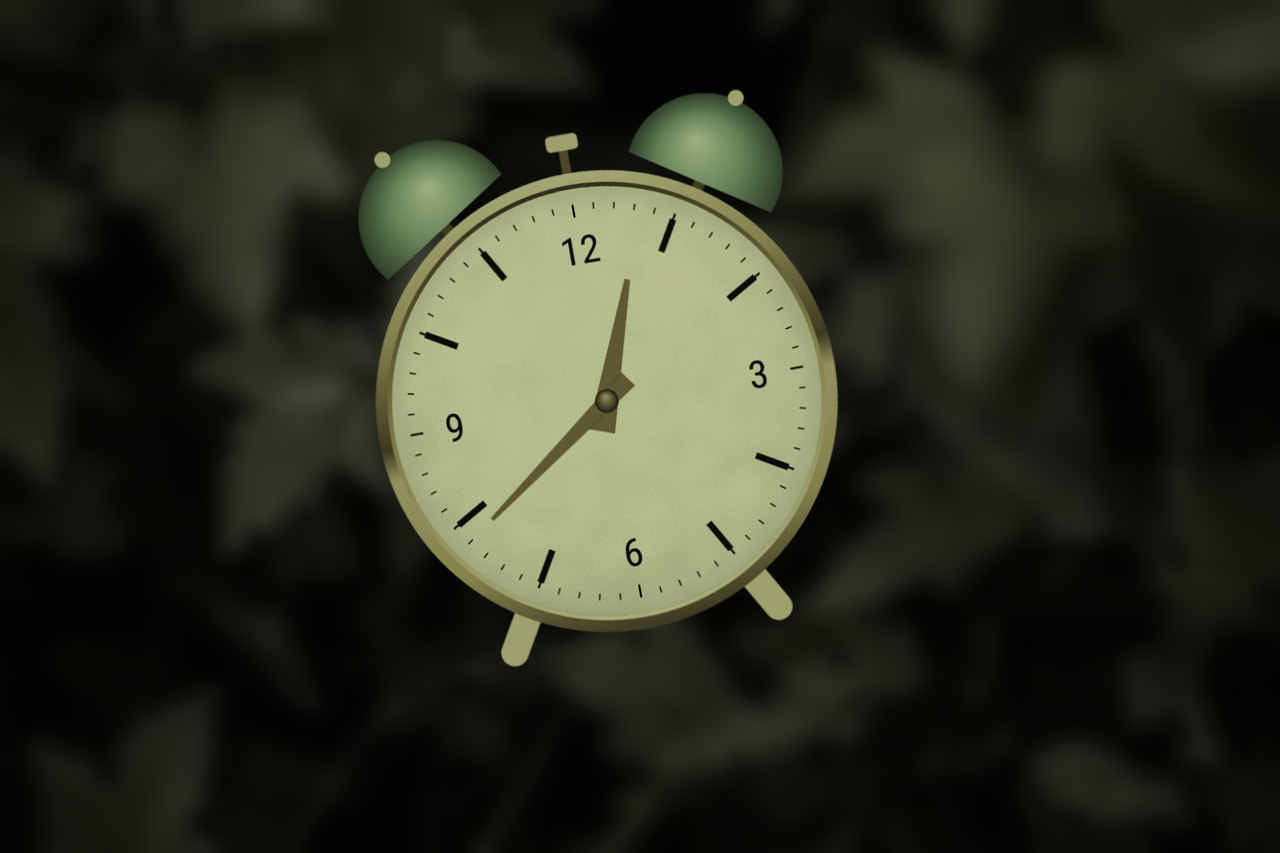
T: 12:39
